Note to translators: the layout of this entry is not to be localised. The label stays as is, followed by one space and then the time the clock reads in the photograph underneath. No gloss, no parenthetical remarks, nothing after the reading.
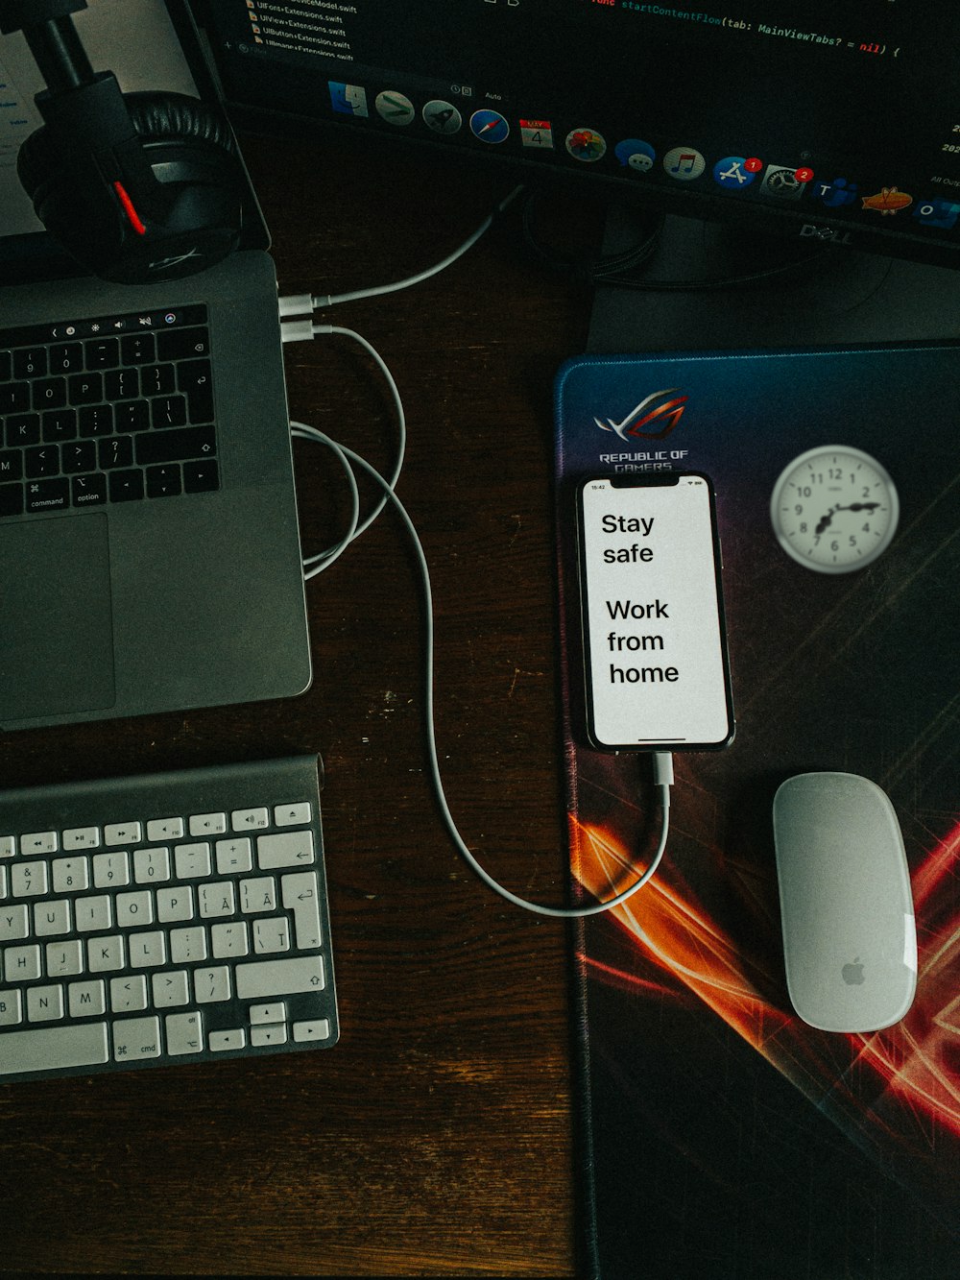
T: 7:14
